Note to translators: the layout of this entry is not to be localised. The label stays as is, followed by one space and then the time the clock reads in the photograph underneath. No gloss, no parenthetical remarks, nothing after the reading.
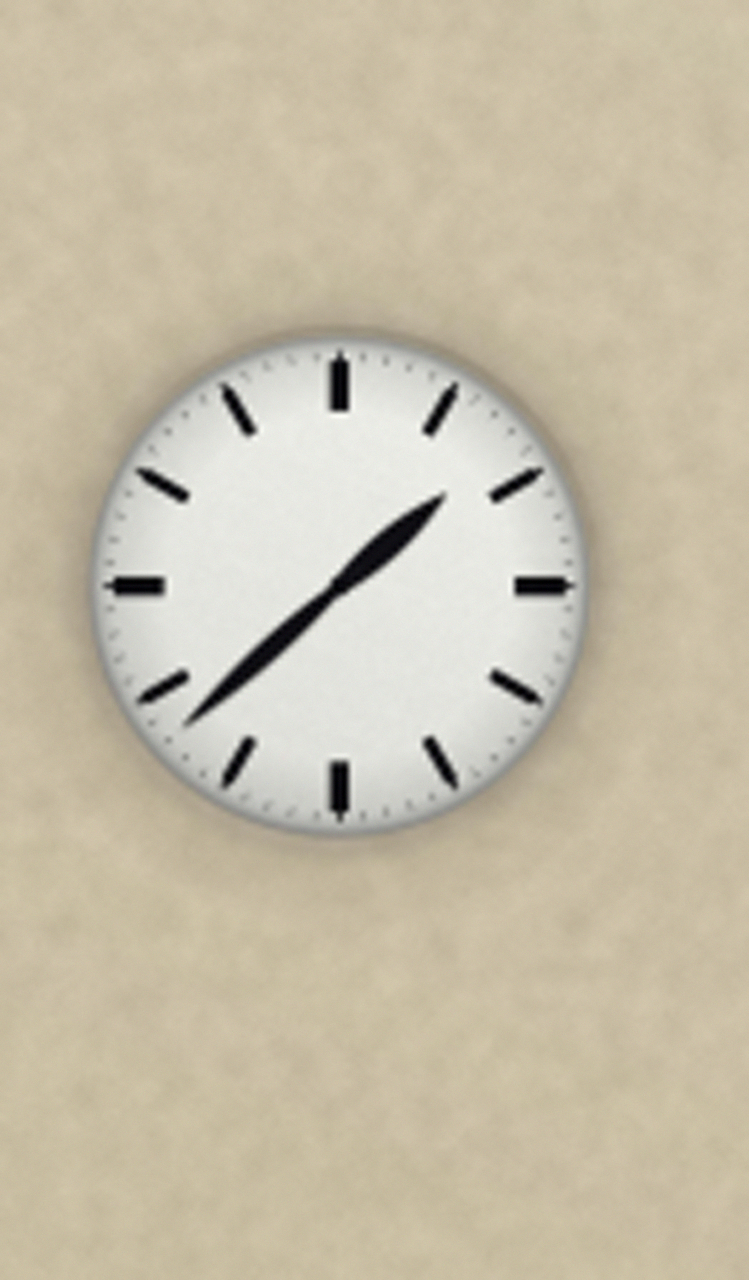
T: 1:38
